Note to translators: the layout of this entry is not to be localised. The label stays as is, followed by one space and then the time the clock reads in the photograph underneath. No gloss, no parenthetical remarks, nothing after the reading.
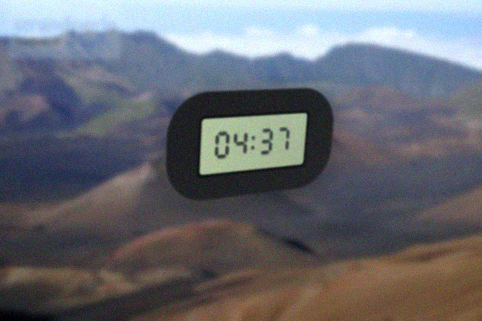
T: 4:37
